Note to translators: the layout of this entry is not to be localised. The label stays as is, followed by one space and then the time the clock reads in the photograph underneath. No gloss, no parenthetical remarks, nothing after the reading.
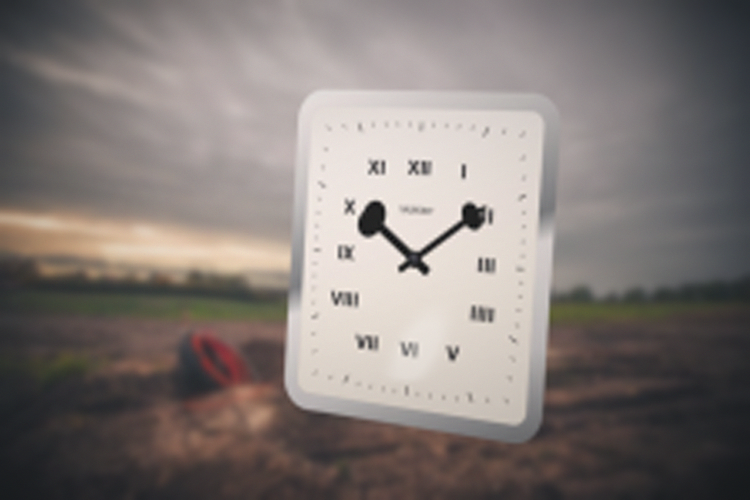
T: 10:09
